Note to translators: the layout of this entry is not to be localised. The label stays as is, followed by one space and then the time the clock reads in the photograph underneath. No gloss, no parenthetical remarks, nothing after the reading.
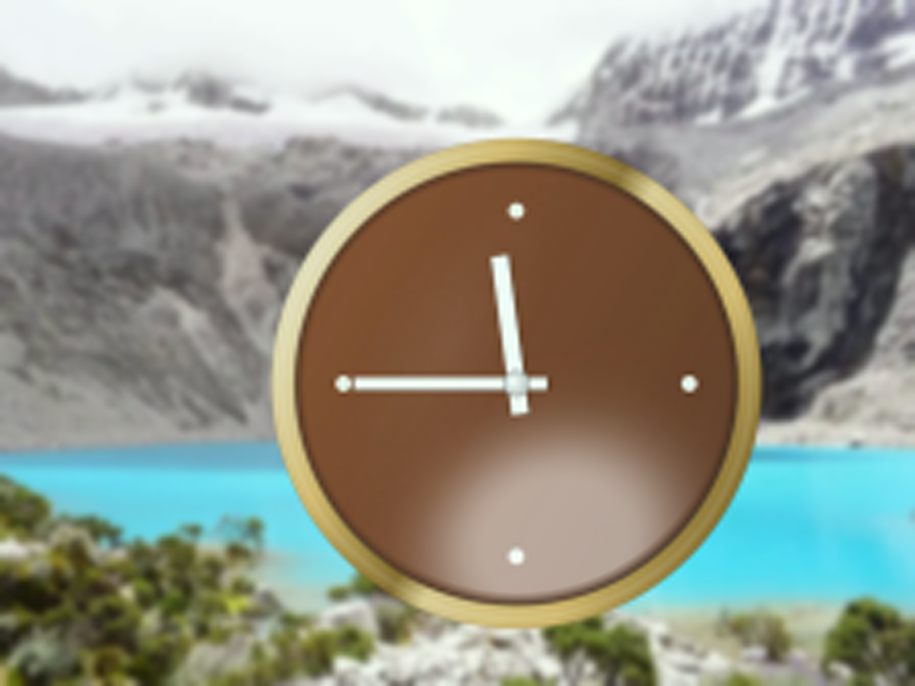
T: 11:45
